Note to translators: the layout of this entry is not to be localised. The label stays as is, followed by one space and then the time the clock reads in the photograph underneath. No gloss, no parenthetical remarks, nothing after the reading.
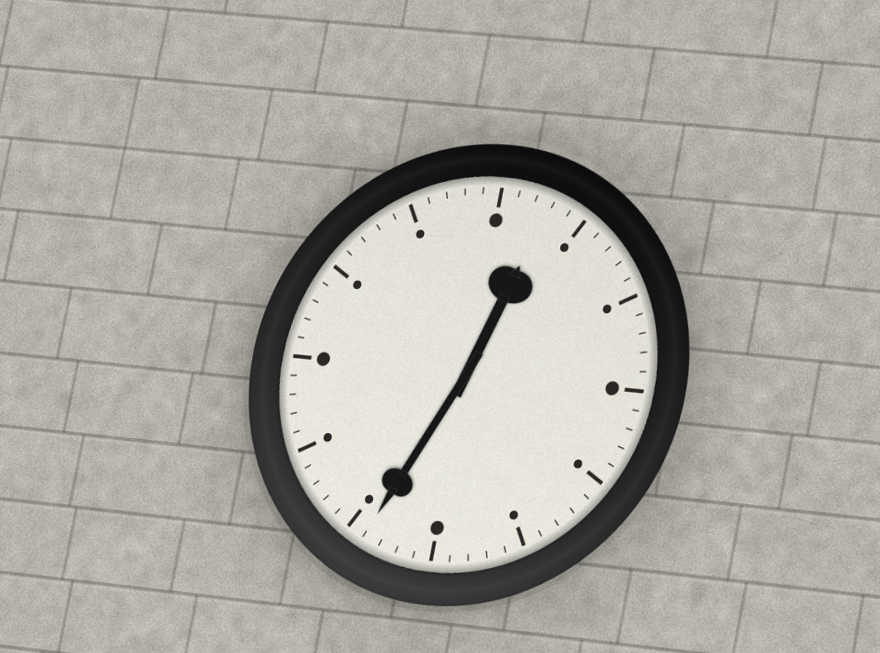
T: 12:34
